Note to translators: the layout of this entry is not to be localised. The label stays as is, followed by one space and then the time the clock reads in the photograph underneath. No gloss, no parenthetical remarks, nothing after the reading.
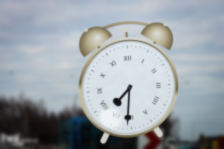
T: 7:31
